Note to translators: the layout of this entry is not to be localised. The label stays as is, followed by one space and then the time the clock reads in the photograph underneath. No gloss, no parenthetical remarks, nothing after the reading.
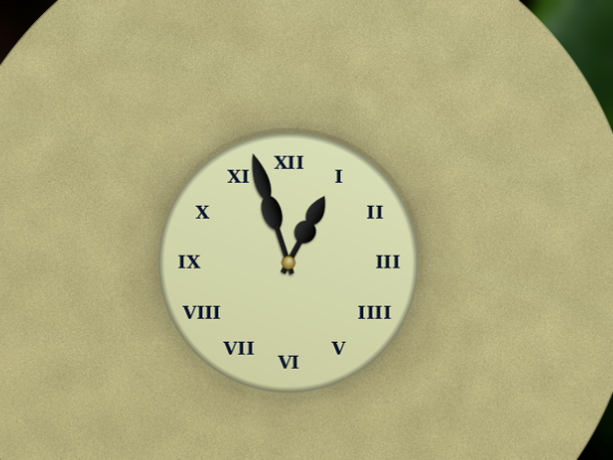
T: 12:57
